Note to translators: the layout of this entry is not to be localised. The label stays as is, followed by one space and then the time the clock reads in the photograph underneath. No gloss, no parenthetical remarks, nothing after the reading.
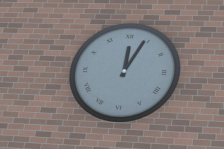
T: 12:04
